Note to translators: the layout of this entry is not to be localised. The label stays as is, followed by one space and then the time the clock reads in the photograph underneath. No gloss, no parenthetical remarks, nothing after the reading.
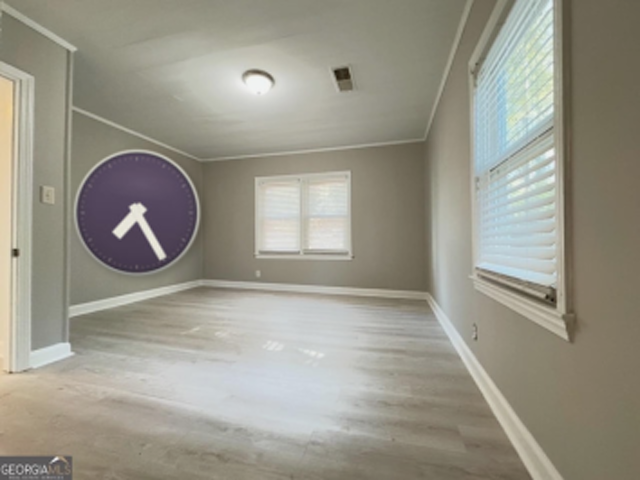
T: 7:25
